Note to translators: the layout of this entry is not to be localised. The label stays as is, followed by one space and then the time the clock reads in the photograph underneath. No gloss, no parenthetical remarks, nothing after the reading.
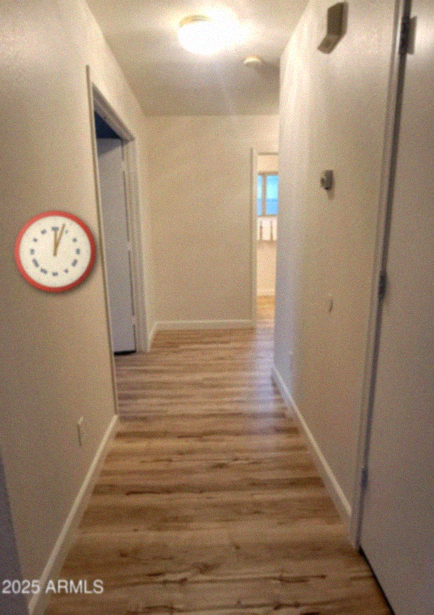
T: 12:03
